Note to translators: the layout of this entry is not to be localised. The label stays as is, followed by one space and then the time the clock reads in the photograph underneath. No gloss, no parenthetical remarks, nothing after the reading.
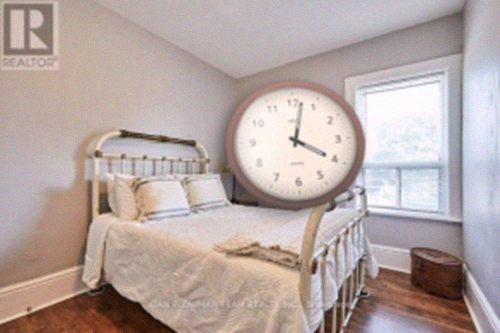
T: 4:02
